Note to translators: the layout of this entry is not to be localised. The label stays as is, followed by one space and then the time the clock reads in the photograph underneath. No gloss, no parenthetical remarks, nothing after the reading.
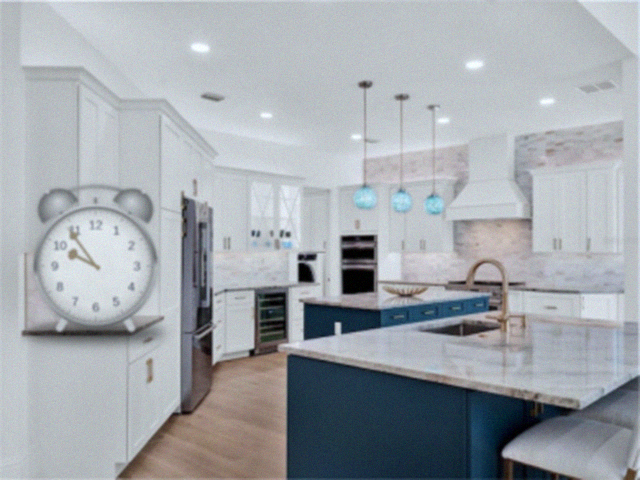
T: 9:54
